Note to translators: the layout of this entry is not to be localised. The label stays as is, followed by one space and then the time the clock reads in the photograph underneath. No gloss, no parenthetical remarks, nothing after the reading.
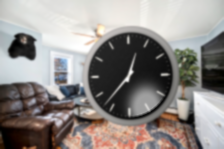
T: 12:37
